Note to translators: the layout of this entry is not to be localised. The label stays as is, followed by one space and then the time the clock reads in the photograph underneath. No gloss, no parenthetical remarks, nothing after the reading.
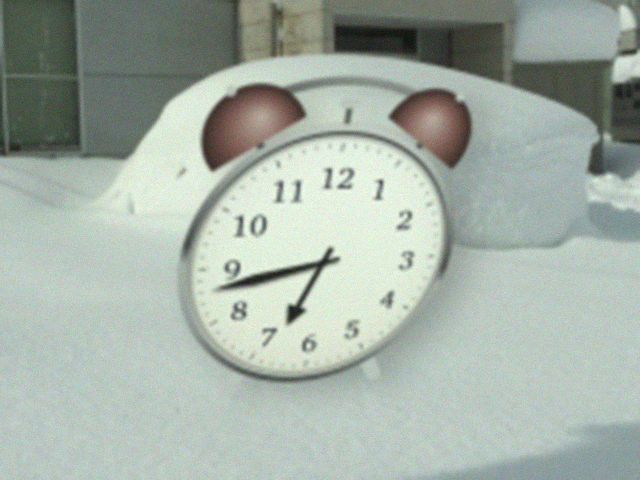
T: 6:43
